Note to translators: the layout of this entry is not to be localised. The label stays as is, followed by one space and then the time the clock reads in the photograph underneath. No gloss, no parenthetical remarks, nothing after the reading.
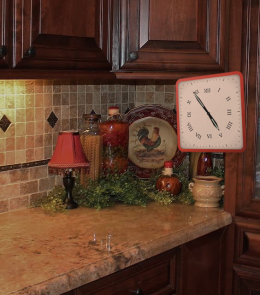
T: 4:54
